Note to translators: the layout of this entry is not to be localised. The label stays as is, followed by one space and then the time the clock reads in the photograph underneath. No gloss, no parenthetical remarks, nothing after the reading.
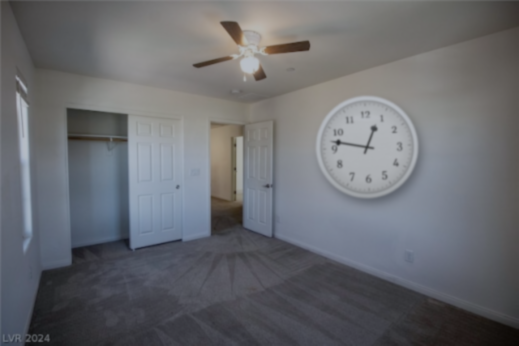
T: 12:47
